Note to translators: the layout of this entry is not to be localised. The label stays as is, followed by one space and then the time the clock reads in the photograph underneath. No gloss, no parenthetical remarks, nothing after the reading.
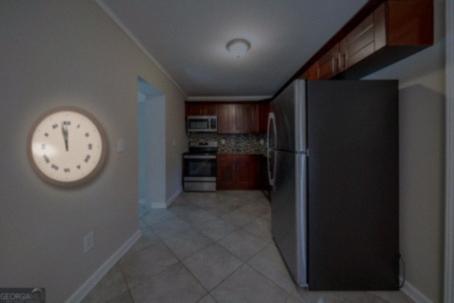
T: 11:58
